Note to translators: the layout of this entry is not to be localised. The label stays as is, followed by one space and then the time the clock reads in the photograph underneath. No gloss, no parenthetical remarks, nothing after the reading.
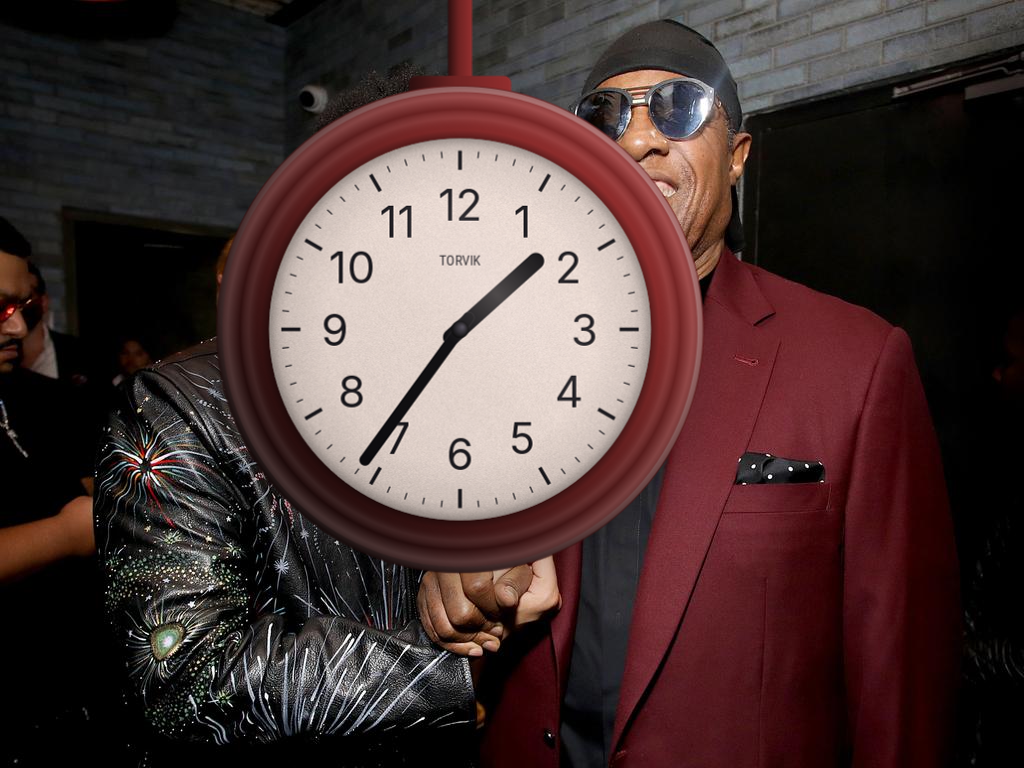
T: 1:36
